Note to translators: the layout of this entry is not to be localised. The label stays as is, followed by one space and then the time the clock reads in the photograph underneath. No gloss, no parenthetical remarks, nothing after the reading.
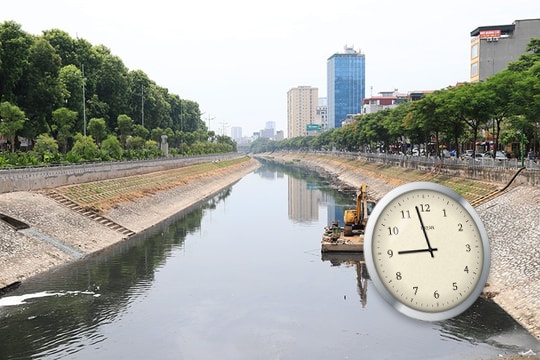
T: 8:58
